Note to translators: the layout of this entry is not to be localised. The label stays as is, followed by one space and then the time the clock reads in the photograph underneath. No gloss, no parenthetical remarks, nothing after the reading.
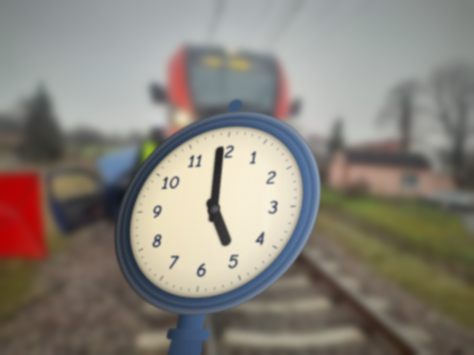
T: 4:59
